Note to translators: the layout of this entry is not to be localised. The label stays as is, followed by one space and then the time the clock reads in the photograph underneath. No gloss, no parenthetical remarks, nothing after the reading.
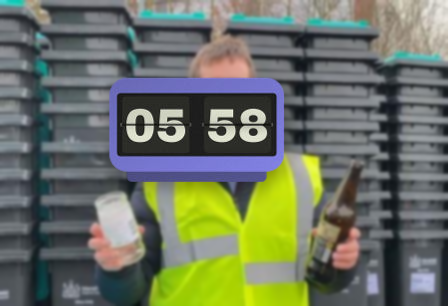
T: 5:58
